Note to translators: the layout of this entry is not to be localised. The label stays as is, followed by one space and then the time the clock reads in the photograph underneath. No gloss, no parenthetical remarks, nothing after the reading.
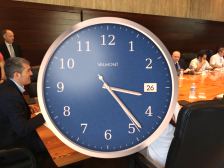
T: 3:23:24
